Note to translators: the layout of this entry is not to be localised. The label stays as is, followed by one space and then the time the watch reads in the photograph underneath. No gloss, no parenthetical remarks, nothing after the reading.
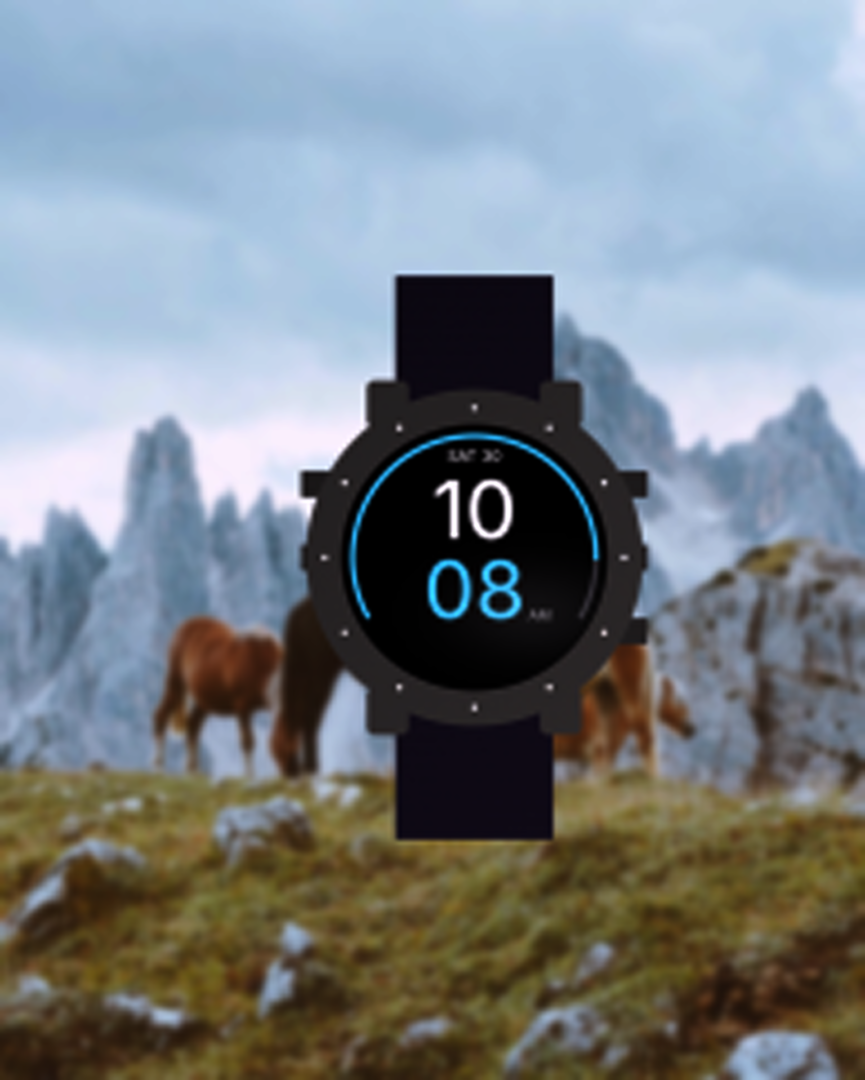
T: 10:08
